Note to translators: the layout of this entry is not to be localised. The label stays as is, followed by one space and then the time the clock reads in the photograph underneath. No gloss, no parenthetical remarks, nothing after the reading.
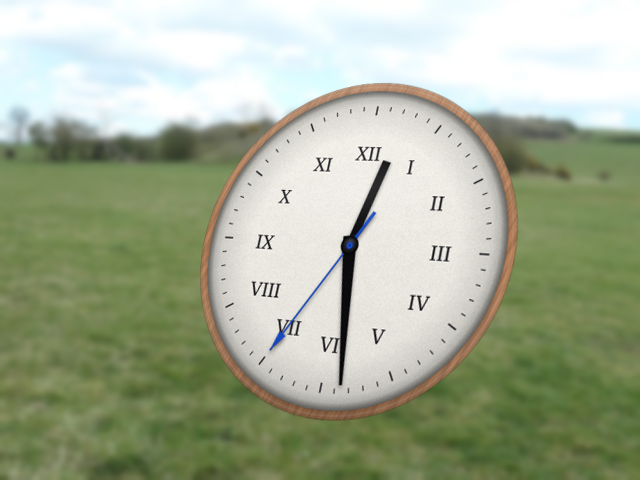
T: 12:28:35
